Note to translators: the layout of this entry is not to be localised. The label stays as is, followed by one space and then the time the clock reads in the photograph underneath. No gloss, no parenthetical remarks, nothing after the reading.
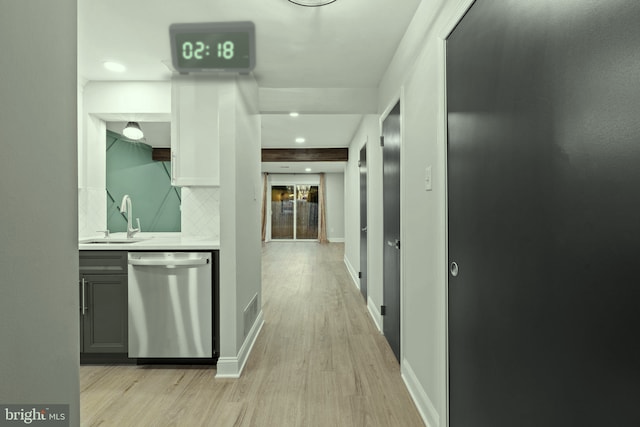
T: 2:18
